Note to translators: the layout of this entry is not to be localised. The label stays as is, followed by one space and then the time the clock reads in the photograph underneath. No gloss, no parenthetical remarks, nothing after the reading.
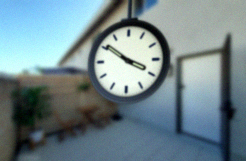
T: 3:51
